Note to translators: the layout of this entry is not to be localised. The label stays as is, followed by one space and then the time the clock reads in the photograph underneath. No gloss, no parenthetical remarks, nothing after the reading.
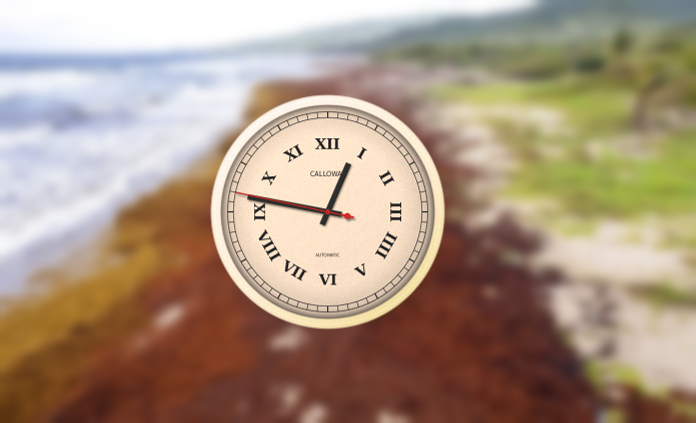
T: 12:46:47
